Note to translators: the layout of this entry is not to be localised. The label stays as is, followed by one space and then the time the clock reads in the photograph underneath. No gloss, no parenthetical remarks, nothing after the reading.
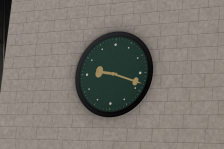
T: 9:18
